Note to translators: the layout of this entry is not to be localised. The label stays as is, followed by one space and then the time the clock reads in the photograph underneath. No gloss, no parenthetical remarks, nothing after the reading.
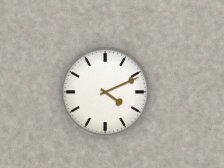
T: 4:11
